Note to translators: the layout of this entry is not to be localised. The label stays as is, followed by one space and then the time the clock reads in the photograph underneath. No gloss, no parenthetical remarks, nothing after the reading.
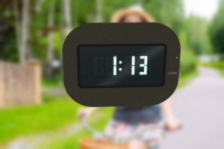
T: 1:13
